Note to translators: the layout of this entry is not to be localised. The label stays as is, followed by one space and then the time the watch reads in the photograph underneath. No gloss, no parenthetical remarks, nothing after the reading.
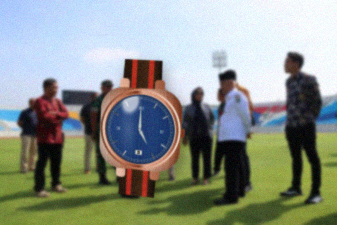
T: 5:00
